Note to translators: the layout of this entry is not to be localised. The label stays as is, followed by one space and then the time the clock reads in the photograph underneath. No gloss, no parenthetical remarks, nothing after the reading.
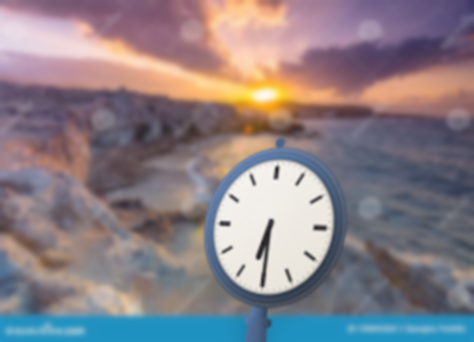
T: 6:30
